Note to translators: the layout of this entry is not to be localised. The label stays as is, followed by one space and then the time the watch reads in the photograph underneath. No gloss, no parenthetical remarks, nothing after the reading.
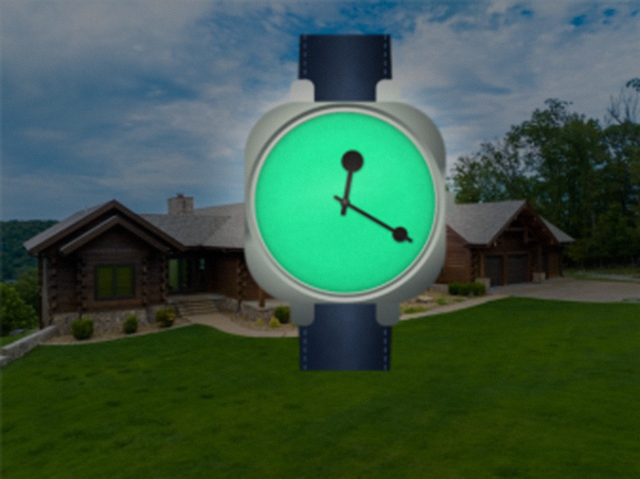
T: 12:20
